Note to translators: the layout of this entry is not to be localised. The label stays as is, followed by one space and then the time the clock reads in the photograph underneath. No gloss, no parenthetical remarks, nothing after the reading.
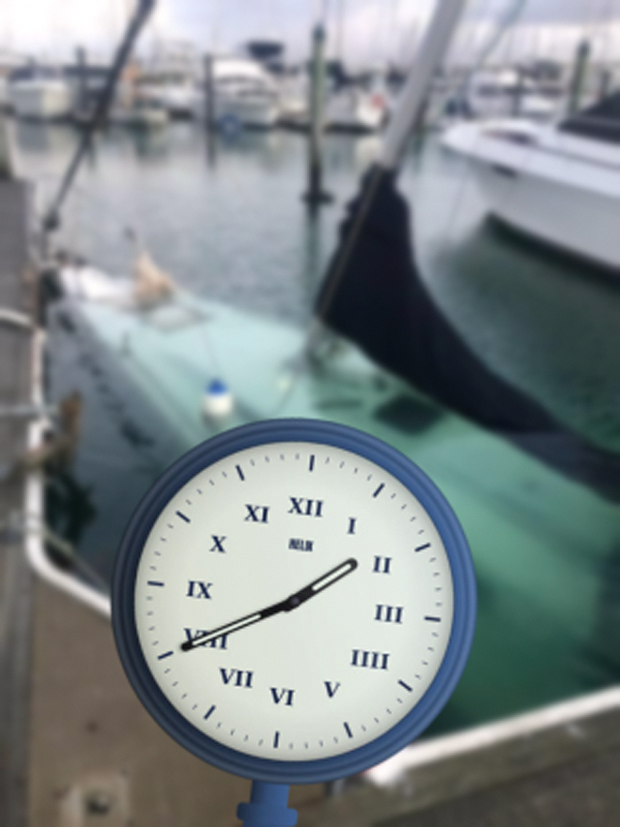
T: 1:40
